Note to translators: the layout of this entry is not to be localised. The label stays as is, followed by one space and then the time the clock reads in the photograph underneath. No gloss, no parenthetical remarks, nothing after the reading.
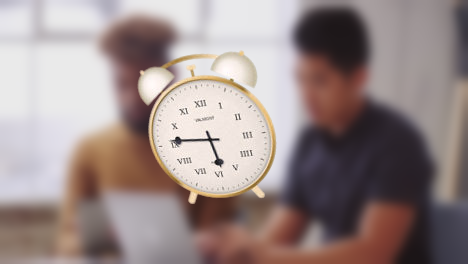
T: 5:46
